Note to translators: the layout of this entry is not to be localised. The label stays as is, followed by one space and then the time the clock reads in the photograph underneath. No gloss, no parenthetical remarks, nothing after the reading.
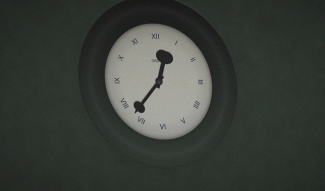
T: 12:37
